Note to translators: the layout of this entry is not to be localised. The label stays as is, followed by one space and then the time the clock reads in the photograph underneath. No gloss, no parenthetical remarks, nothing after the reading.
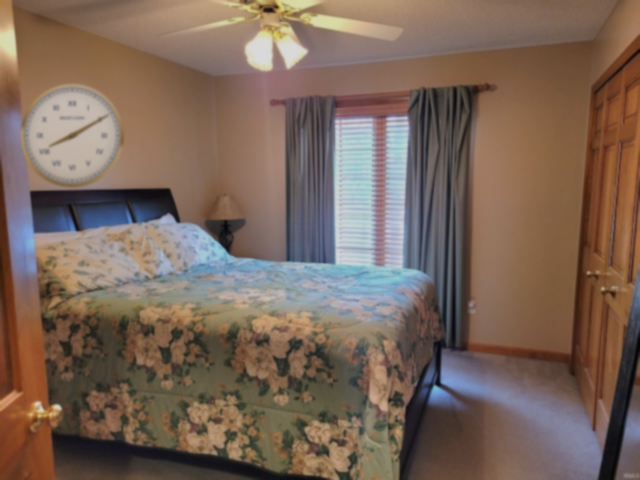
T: 8:10
